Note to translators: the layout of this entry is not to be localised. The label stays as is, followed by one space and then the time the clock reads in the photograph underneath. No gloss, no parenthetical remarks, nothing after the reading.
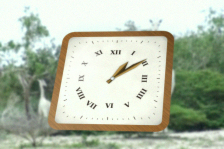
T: 1:09
